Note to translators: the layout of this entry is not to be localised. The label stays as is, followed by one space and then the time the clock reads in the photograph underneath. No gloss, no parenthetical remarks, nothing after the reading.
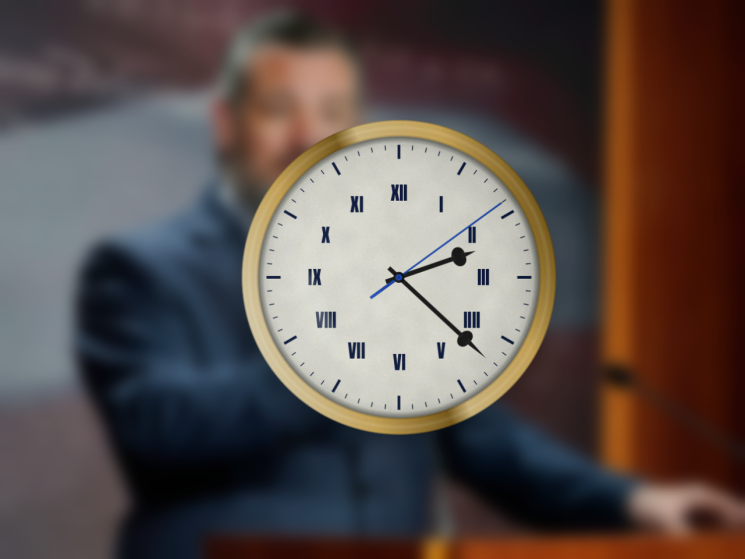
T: 2:22:09
